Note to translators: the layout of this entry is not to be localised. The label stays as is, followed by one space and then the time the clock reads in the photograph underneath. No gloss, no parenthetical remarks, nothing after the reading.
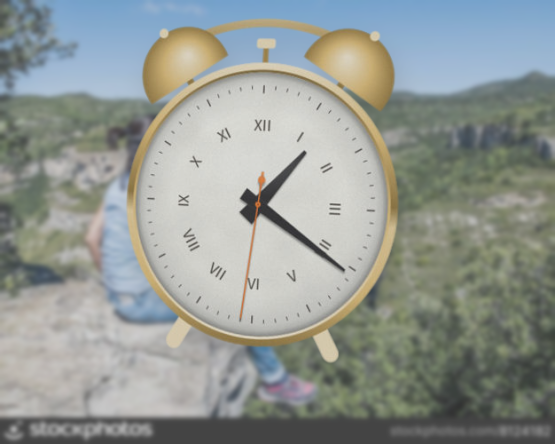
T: 1:20:31
